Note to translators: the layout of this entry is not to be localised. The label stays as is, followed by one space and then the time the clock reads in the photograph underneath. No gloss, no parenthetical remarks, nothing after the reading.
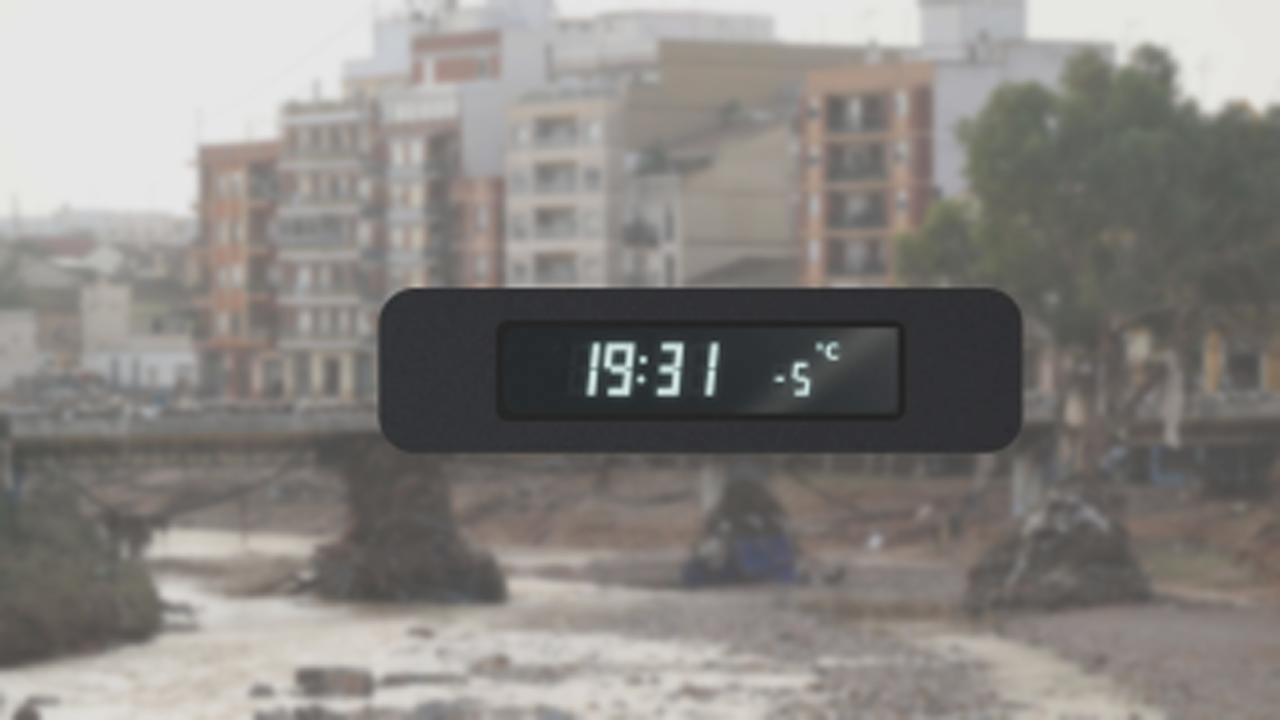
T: 19:31
